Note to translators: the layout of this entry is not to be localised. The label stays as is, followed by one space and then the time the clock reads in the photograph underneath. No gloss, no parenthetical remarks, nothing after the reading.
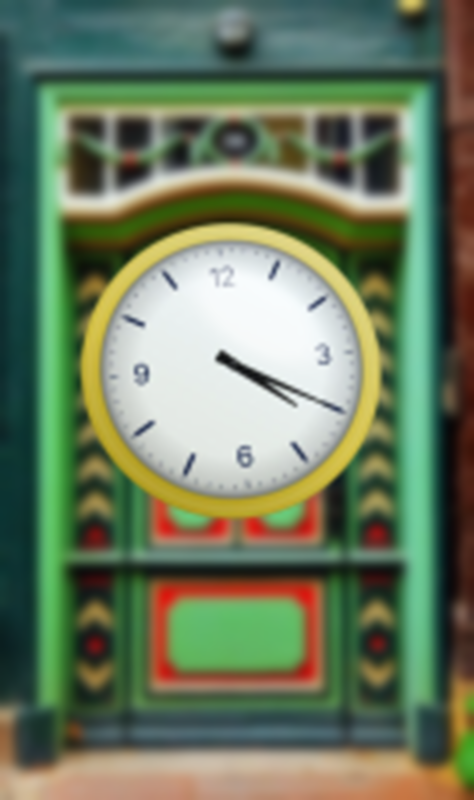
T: 4:20
